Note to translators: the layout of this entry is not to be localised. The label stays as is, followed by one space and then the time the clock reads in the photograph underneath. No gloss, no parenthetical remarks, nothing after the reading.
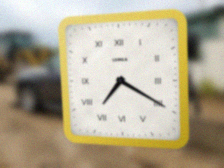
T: 7:20
